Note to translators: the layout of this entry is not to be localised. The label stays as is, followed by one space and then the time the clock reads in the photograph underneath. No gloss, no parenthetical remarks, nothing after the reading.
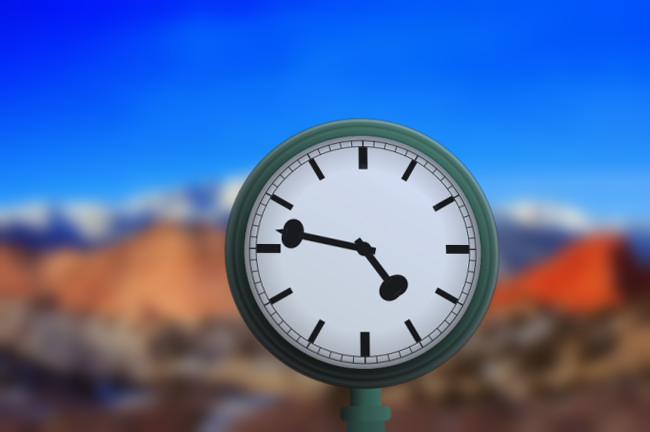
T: 4:47
